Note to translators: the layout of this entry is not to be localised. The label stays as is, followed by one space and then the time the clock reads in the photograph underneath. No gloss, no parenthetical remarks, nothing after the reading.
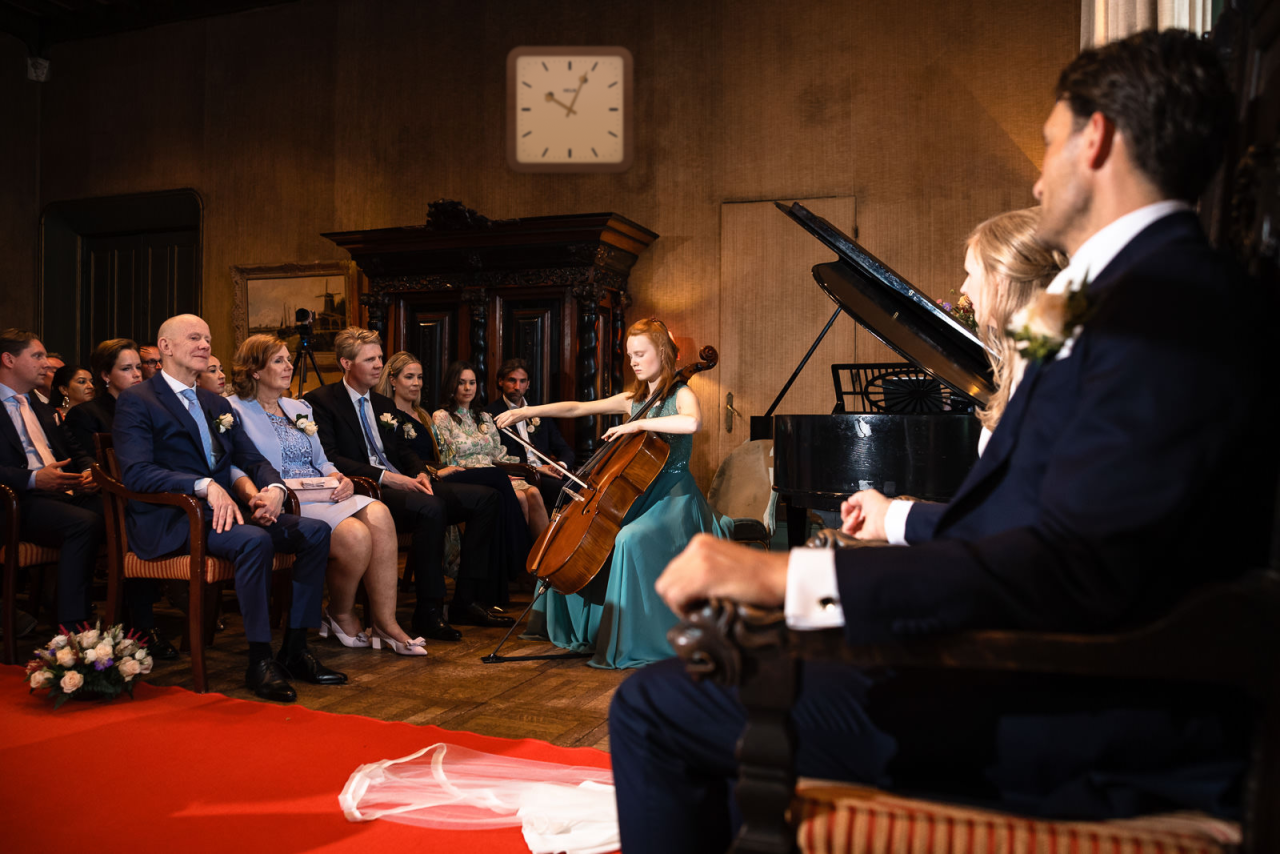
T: 10:04
